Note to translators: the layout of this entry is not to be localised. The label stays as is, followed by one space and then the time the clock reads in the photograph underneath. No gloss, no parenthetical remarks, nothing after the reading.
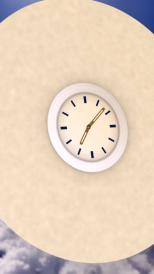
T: 7:08
